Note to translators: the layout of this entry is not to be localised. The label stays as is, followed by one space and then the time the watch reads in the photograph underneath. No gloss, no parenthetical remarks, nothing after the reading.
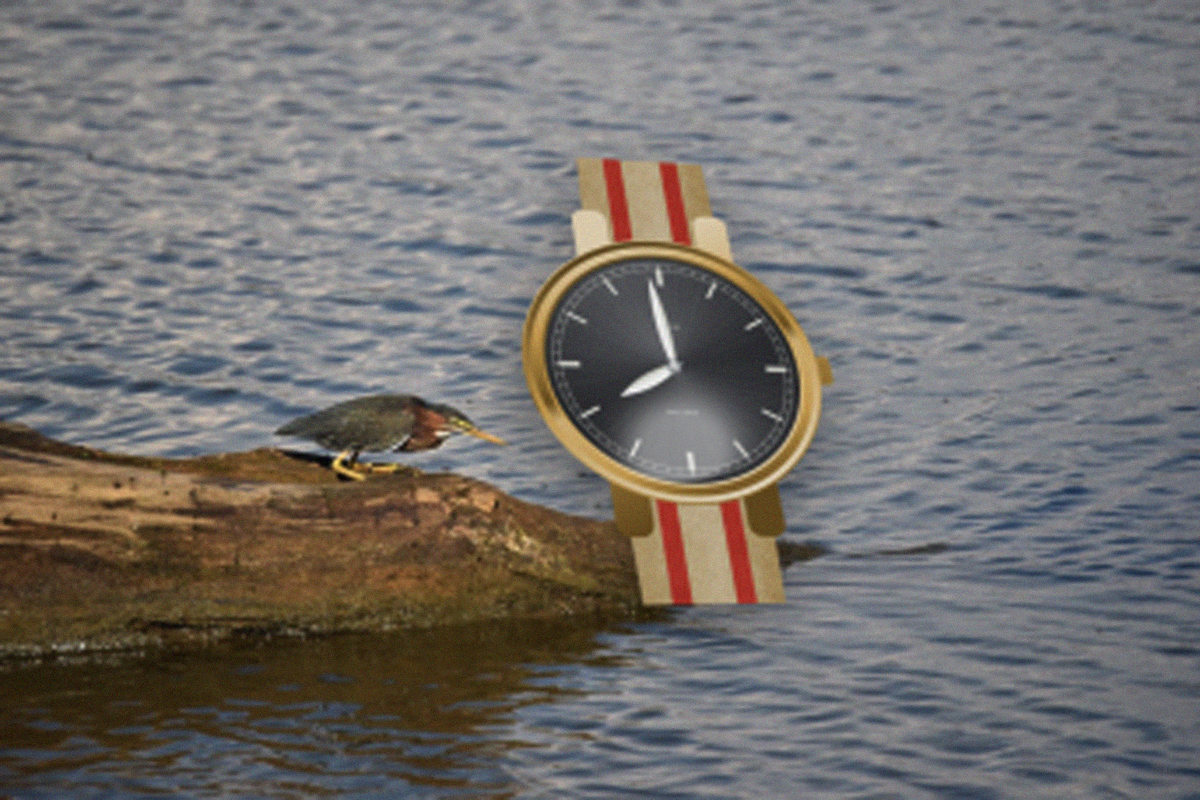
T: 7:59
